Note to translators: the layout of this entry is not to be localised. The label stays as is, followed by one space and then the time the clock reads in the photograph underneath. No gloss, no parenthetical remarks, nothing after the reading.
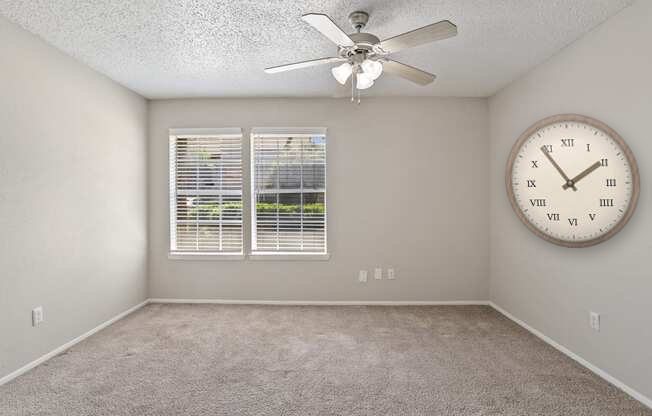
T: 1:54
